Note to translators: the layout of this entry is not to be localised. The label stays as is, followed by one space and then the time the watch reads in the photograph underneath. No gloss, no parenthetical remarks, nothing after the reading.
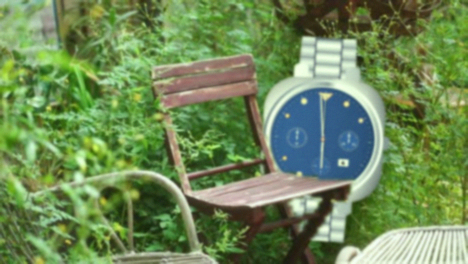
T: 5:59
